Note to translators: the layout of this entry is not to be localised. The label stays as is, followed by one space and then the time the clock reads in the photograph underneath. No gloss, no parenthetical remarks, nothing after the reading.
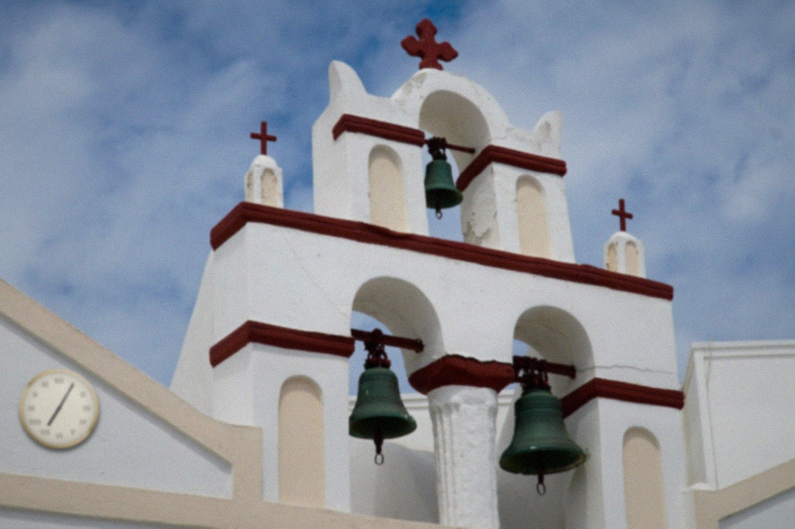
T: 7:05
